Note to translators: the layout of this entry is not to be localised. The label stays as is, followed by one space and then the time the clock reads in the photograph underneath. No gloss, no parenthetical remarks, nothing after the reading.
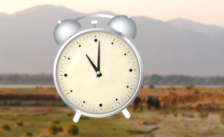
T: 11:01
